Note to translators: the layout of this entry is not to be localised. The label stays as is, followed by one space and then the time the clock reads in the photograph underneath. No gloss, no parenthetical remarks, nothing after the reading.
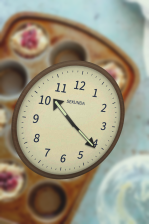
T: 10:21
